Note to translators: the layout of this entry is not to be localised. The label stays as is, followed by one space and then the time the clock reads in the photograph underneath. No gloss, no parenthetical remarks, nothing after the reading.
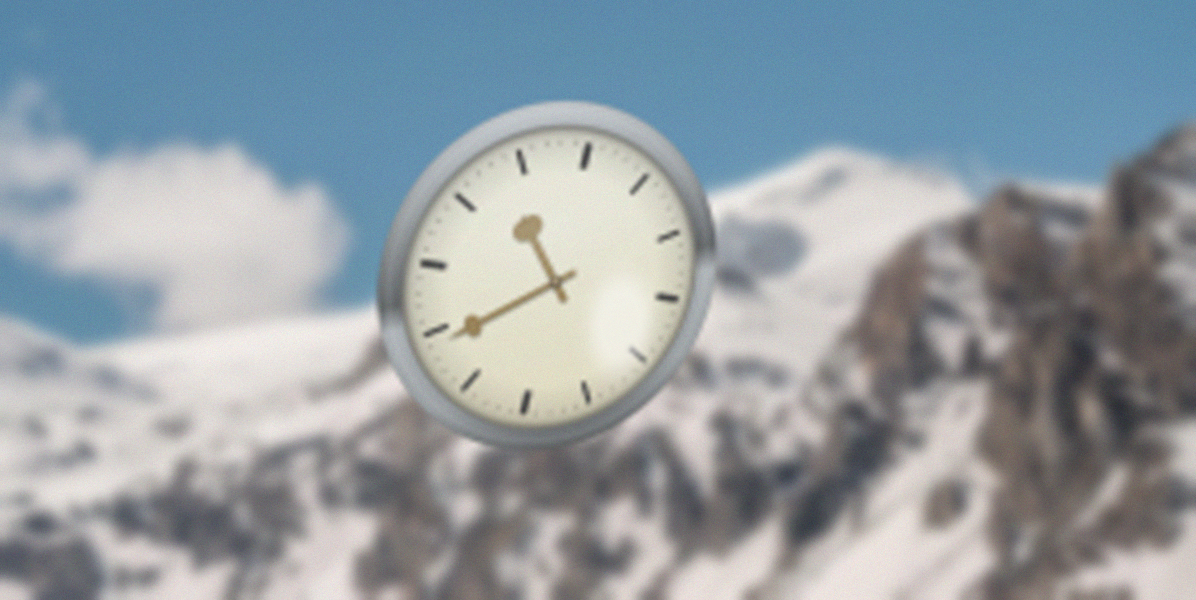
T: 10:39
